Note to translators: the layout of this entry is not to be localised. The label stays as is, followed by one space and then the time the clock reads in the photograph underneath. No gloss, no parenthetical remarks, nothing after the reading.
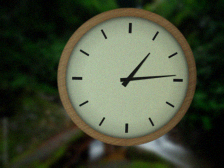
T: 1:14
